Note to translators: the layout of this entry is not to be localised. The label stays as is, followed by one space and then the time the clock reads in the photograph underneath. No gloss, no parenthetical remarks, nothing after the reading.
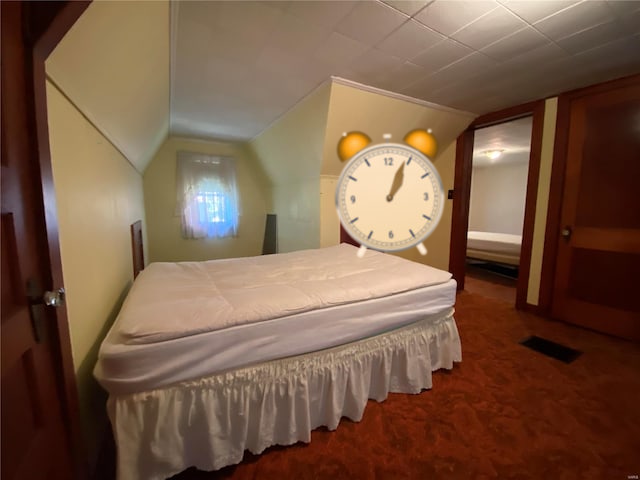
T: 1:04
